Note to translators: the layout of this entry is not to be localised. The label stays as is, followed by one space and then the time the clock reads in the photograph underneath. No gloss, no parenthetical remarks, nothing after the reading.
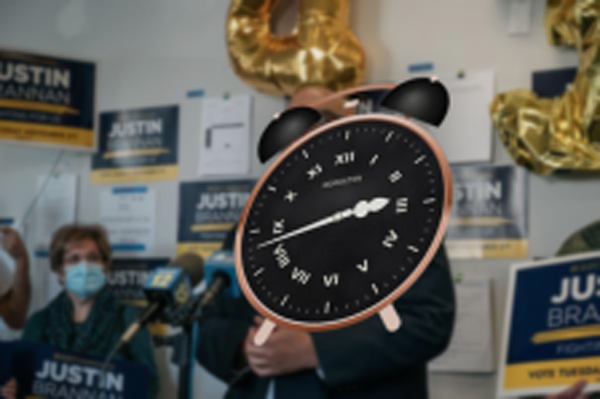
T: 2:43
